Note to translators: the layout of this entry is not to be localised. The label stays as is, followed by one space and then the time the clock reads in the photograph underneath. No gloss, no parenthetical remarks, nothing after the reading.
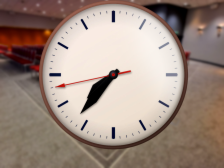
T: 7:36:43
